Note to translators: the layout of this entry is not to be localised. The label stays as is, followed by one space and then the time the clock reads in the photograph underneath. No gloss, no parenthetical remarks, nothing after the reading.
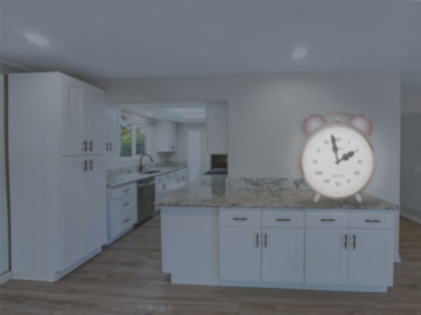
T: 1:58
